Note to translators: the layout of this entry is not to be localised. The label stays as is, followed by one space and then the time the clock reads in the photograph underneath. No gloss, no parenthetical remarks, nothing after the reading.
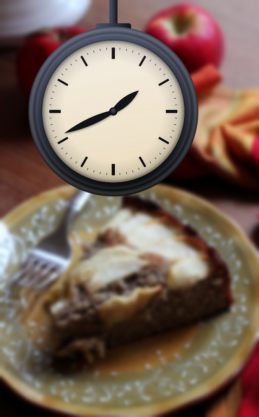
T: 1:41
